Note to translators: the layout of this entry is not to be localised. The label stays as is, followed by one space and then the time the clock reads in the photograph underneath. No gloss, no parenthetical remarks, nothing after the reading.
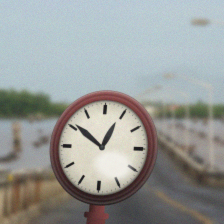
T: 12:51
